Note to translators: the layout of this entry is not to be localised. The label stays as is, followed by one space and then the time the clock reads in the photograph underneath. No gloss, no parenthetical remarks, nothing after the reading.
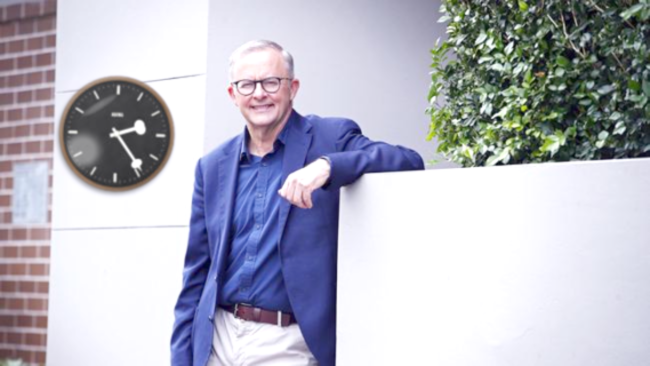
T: 2:24
